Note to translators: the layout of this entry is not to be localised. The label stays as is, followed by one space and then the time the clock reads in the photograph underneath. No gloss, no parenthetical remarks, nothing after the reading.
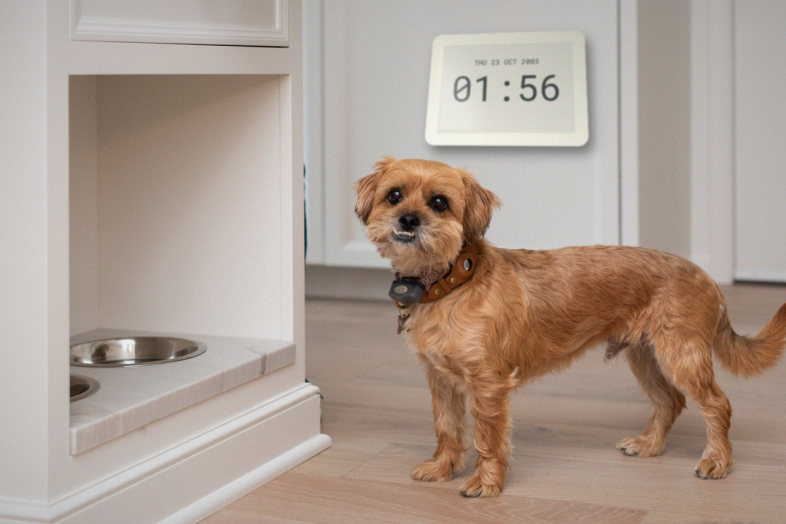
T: 1:56
